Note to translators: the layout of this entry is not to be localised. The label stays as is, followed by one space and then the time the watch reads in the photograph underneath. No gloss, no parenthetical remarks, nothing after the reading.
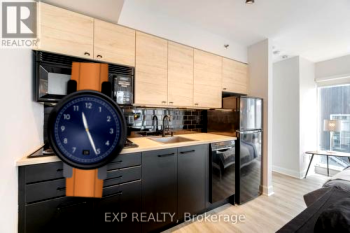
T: 11:26
